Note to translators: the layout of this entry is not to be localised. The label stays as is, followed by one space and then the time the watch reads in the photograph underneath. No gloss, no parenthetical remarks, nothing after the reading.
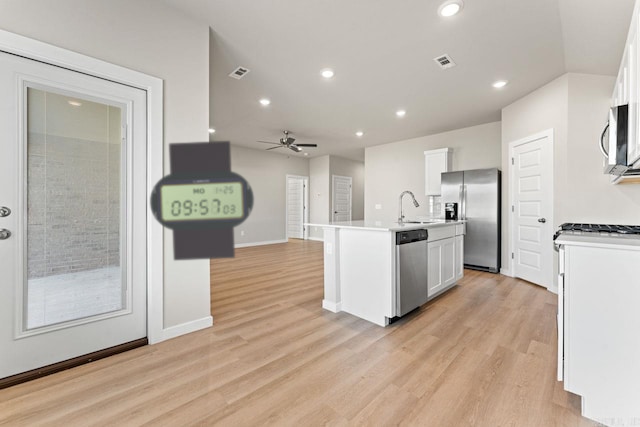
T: 9:57
